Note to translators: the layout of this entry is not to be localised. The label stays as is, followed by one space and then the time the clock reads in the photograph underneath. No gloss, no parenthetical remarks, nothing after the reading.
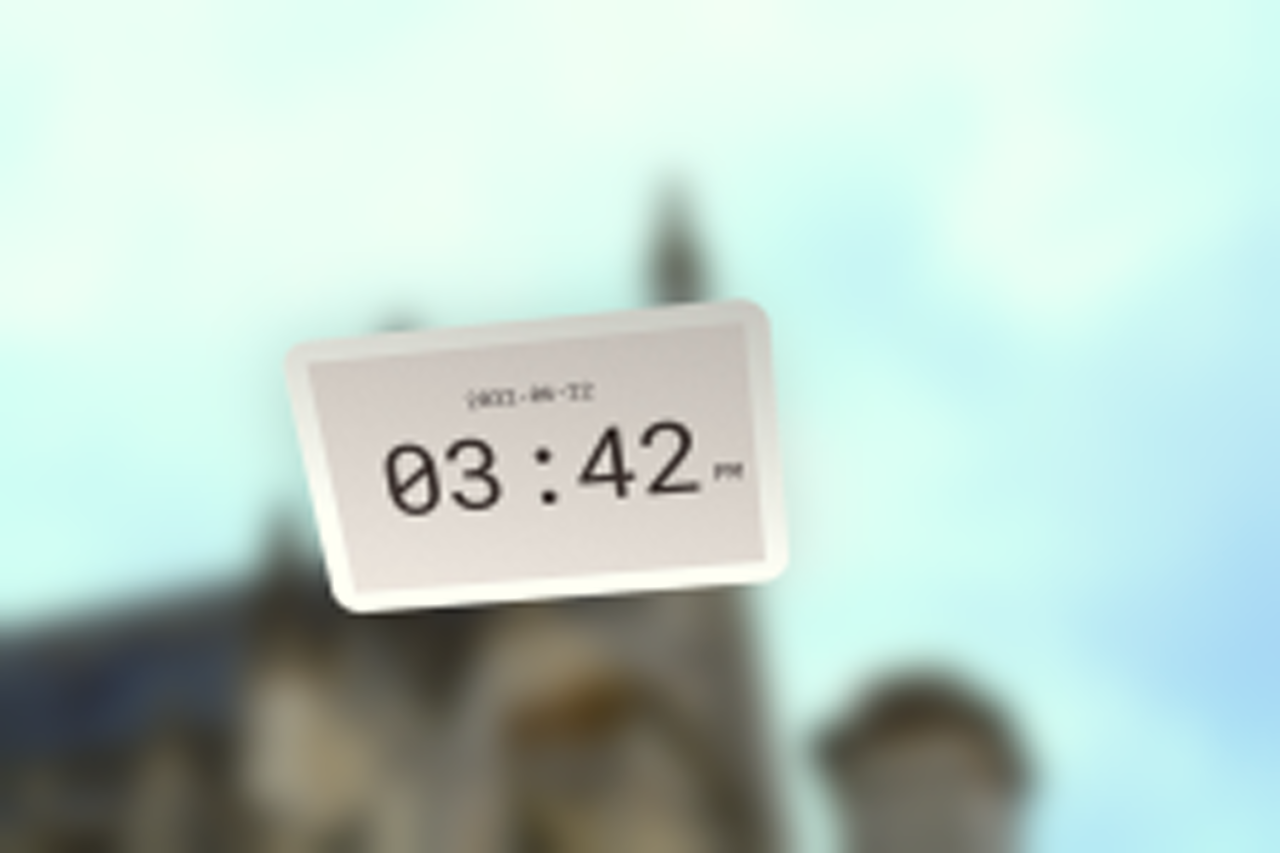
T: 3:42
